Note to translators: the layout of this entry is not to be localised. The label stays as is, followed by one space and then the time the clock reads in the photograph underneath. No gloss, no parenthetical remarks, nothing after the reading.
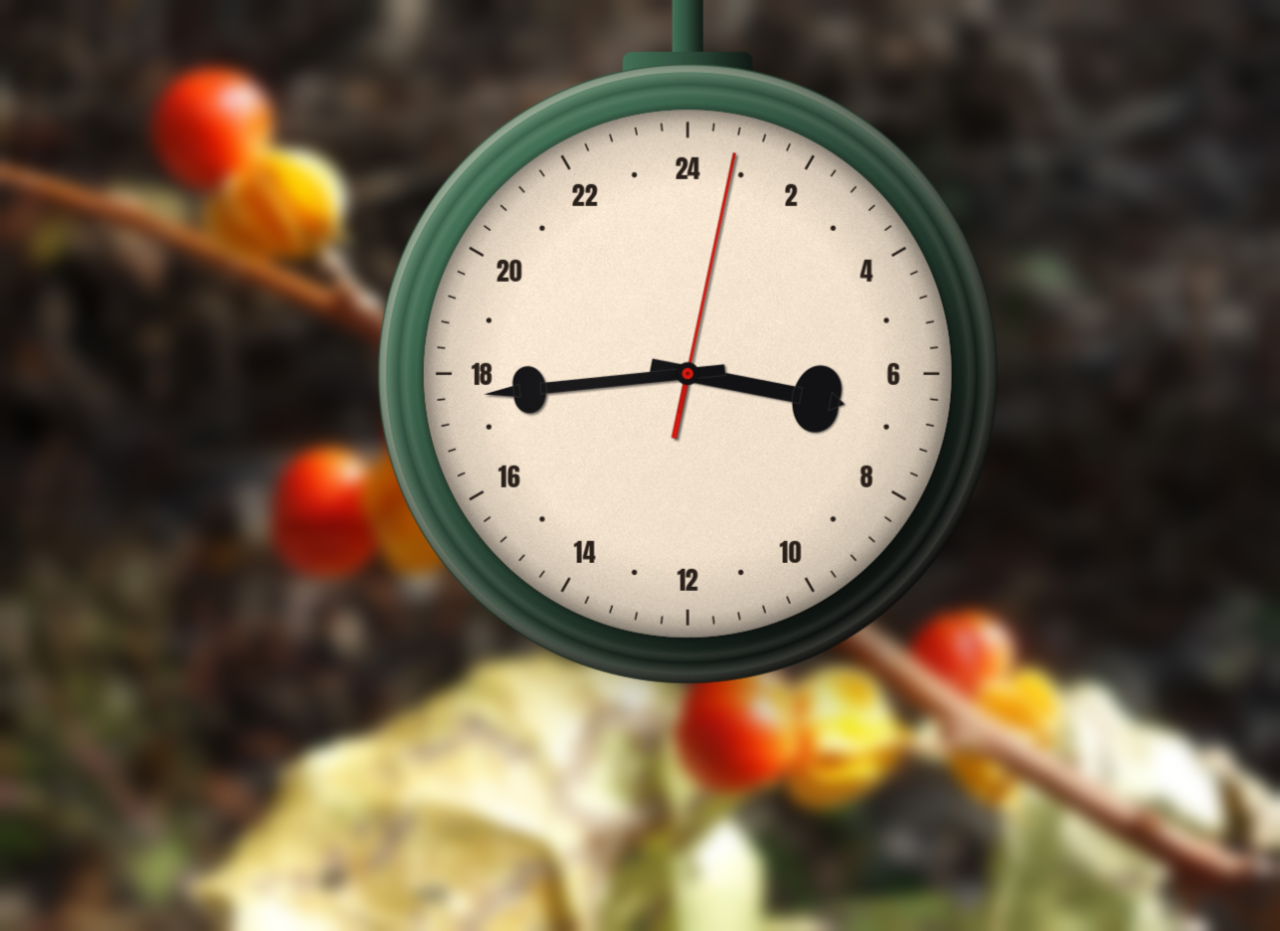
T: 6:44:02
